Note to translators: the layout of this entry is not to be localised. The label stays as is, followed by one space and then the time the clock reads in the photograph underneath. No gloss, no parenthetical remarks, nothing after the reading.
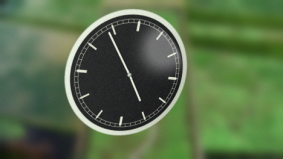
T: 4:54
